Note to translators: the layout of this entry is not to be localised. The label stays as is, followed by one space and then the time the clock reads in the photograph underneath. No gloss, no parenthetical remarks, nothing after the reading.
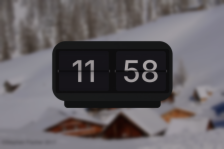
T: 11:58
